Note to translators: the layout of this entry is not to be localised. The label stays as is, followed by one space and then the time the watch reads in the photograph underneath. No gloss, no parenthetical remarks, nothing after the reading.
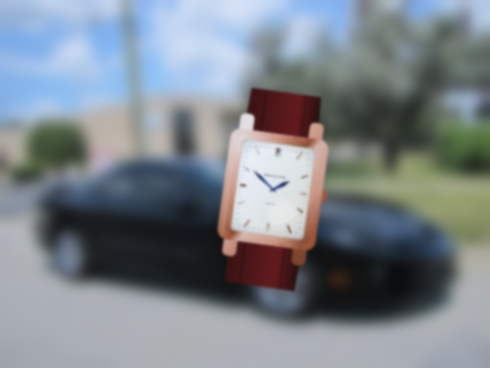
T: 1:51
